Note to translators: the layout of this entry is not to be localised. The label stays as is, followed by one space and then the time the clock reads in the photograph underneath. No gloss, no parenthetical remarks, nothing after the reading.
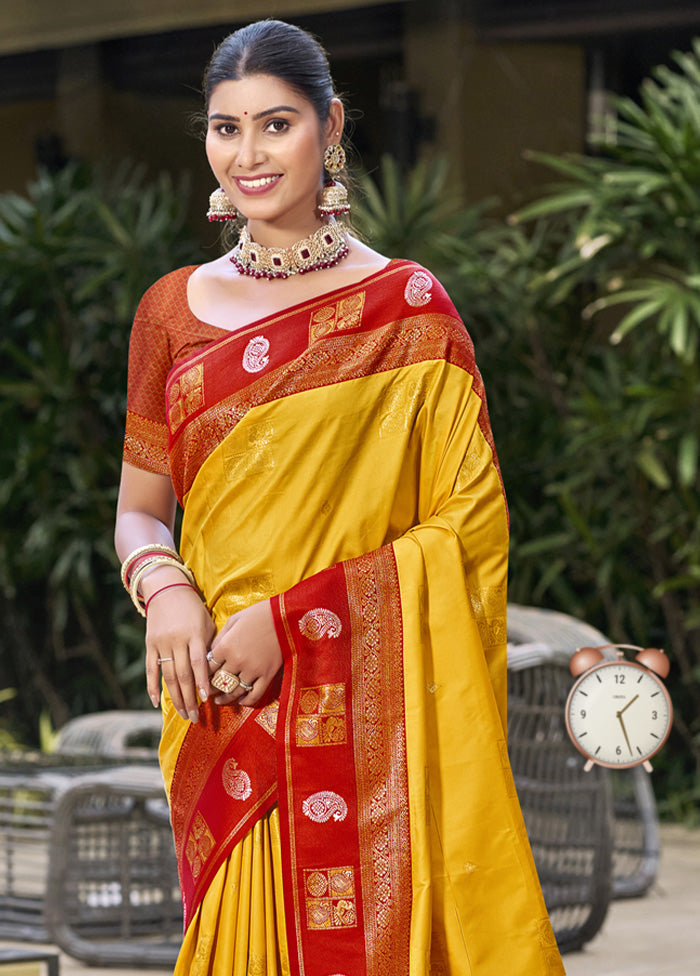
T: 1:27
